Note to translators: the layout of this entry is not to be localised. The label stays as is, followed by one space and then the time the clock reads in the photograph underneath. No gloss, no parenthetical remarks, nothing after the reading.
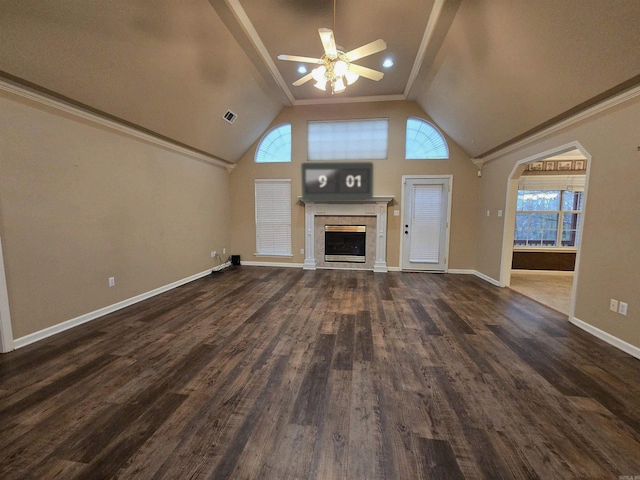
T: 9:01
